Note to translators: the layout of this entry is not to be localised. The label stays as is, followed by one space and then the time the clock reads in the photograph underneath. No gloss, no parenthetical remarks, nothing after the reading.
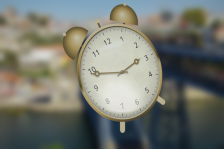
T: 2:49
